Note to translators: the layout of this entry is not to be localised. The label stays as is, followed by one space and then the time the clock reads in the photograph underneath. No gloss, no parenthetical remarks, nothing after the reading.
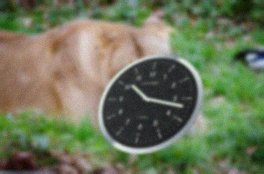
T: 10:17
